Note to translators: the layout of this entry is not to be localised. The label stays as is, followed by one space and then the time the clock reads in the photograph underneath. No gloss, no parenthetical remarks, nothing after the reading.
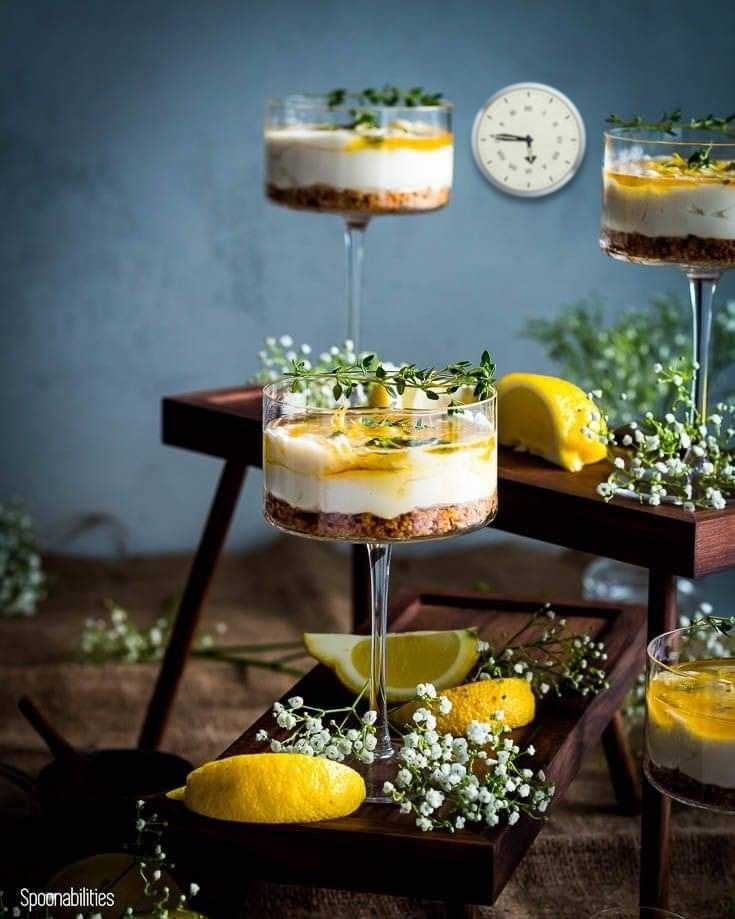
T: 5:46
